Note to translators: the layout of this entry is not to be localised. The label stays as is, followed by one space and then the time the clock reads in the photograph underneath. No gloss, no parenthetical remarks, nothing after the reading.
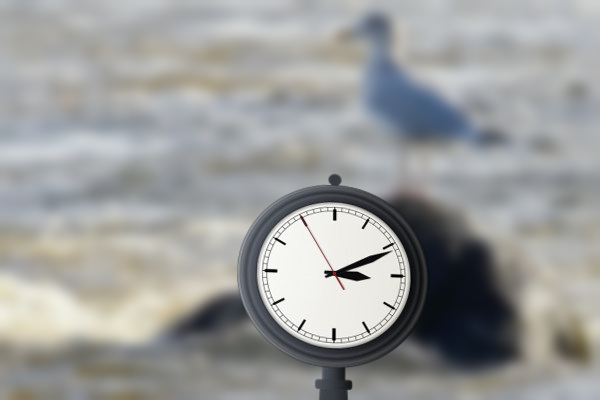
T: 3:10:55
